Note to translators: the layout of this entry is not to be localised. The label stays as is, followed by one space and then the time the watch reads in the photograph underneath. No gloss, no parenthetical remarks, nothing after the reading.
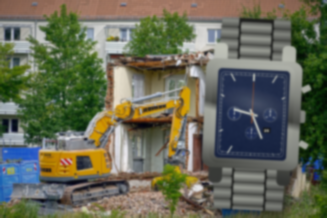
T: 9:26
